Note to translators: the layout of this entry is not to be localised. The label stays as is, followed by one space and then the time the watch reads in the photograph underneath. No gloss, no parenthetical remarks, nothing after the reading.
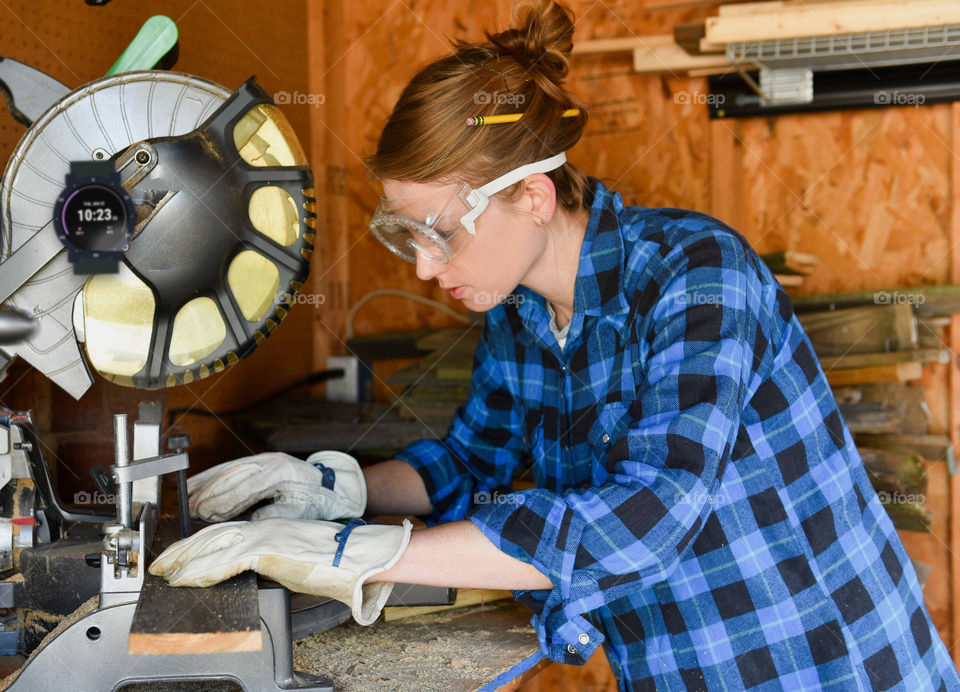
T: 10:23
